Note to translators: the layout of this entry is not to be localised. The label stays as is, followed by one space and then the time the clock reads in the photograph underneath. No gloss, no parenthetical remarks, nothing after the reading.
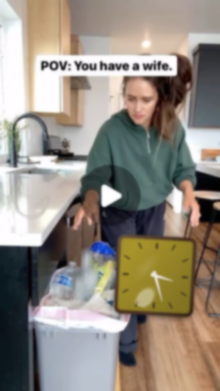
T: 3:27
